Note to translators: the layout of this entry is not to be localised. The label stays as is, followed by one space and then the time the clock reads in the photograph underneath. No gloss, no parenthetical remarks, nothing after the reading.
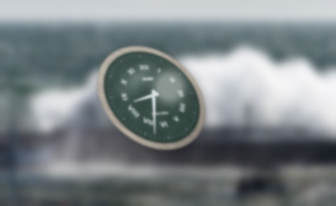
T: 8:33
